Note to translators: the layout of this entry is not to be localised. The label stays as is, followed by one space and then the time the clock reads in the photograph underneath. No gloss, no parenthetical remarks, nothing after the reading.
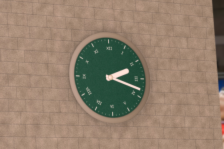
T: 2:18
